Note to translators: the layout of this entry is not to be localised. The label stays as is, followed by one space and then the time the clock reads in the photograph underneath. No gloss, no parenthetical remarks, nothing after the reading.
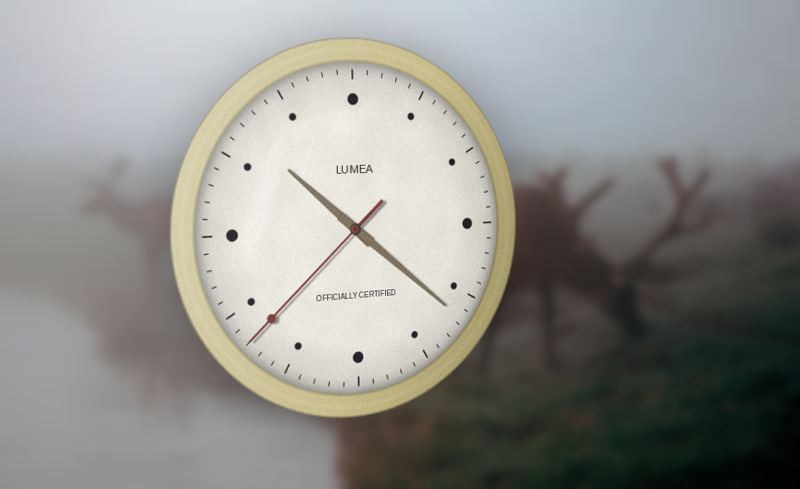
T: 10:21:38
